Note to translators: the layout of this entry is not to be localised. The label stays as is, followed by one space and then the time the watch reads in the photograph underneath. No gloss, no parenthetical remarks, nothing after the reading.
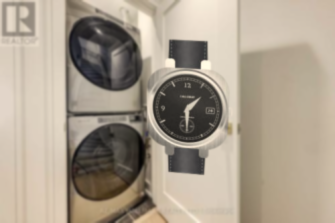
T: 1:30
